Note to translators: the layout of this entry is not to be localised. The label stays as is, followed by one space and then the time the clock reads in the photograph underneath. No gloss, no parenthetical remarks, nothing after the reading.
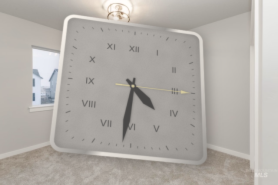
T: 4:31:15
